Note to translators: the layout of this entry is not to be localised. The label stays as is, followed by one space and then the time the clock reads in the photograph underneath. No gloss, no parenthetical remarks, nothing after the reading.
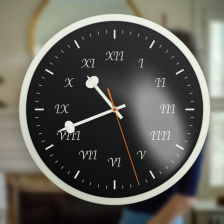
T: 10:41:27
